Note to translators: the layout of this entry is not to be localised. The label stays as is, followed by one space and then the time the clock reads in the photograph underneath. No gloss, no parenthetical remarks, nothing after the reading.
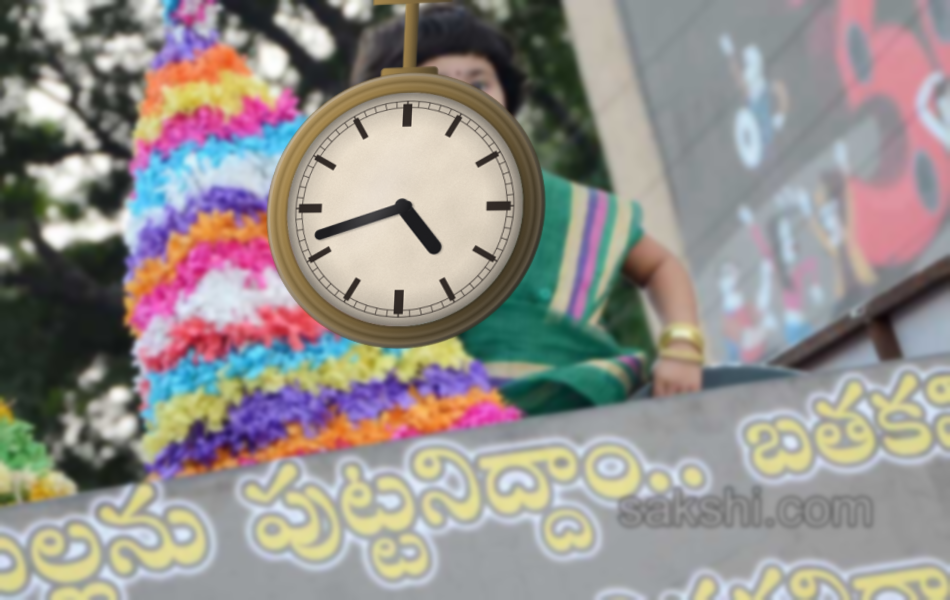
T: 4:42
